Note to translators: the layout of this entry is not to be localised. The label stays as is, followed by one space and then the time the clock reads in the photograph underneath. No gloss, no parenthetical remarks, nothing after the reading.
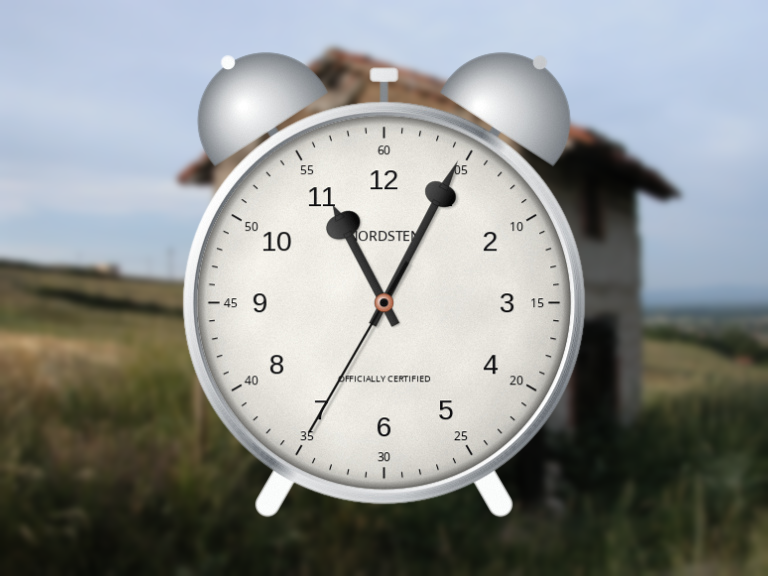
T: 11:04:35
